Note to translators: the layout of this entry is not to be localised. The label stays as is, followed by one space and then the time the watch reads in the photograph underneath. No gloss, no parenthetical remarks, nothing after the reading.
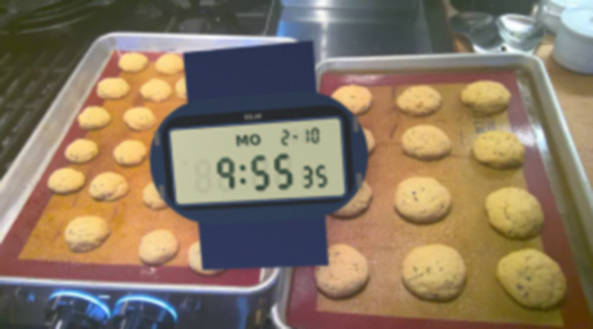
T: 9:55:35
